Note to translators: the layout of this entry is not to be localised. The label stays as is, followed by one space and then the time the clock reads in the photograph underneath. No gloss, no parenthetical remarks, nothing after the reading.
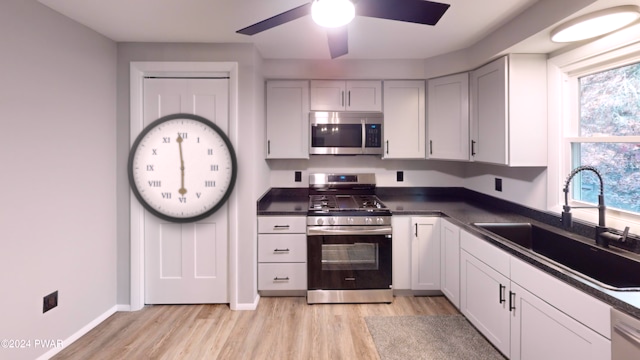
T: 5:59
